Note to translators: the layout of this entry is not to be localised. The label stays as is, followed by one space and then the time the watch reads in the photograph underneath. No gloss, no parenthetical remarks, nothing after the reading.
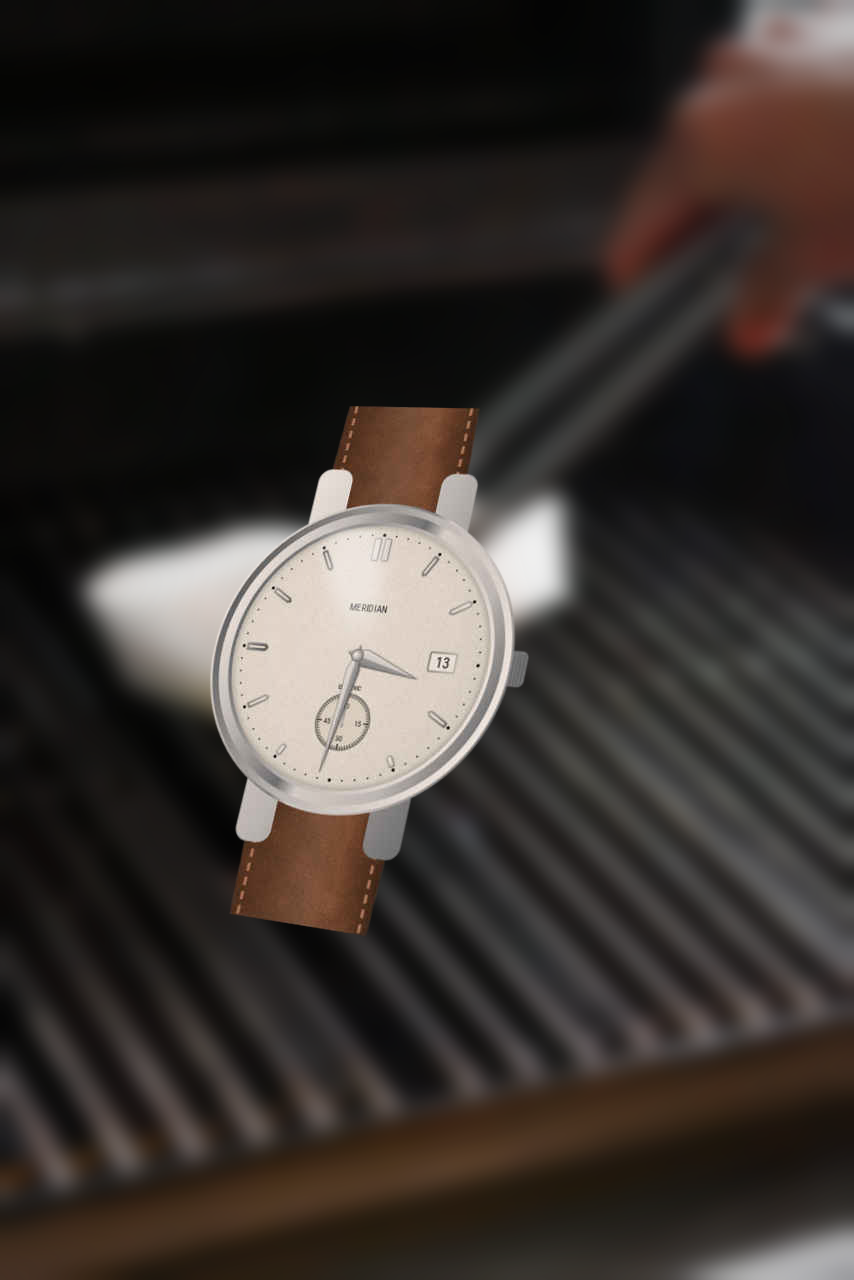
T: 3:31
